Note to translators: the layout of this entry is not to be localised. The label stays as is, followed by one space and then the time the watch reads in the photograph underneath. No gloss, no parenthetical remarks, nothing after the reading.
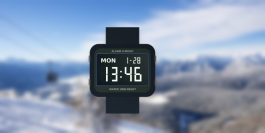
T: 13:46
